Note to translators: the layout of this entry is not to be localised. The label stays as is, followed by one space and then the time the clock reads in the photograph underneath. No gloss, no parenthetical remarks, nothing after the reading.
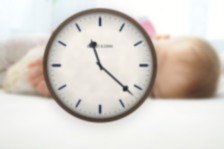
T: 11:22
